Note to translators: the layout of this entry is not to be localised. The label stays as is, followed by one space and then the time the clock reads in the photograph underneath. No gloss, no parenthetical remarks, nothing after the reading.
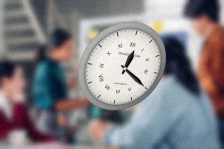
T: 12:20
